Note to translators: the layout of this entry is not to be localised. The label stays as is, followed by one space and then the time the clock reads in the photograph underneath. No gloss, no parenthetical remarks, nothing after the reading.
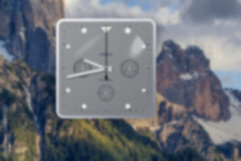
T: 9:43
